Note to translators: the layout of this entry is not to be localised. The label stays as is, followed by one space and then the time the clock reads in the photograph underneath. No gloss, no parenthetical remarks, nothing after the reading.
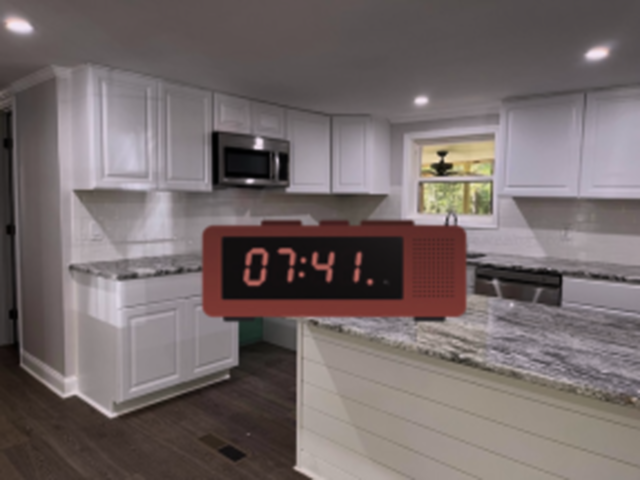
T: 7:41
